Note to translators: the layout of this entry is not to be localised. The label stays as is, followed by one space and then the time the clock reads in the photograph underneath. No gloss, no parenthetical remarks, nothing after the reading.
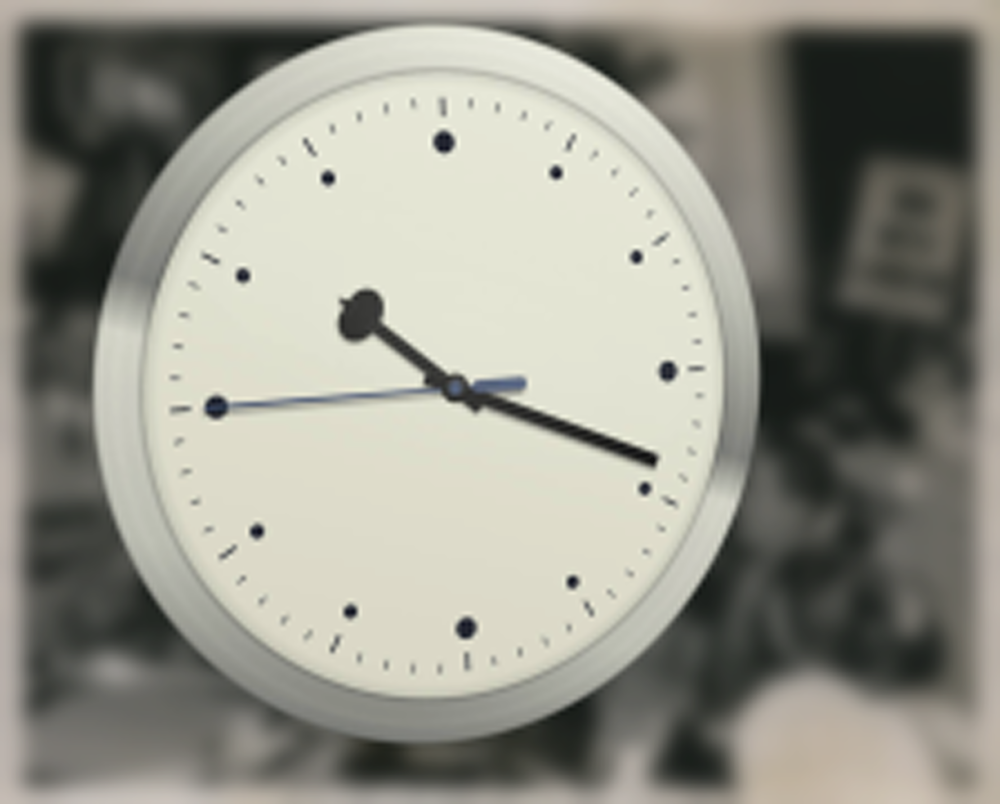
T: 10:18:45
